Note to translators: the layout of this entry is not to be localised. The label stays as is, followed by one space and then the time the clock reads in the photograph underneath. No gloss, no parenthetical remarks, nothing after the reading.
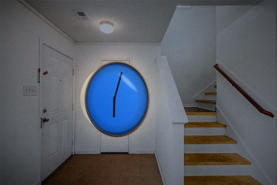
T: 6:03
